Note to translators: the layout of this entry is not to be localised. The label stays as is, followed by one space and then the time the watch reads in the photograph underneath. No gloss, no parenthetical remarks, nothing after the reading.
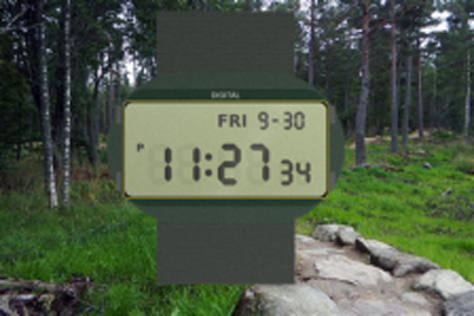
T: 11:27:34
